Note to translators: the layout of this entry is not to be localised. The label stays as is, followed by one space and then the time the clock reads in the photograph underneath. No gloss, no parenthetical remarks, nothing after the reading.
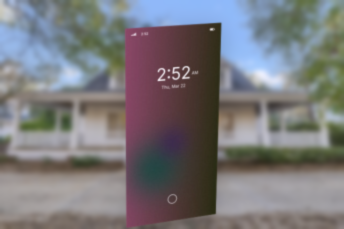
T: 2:52
